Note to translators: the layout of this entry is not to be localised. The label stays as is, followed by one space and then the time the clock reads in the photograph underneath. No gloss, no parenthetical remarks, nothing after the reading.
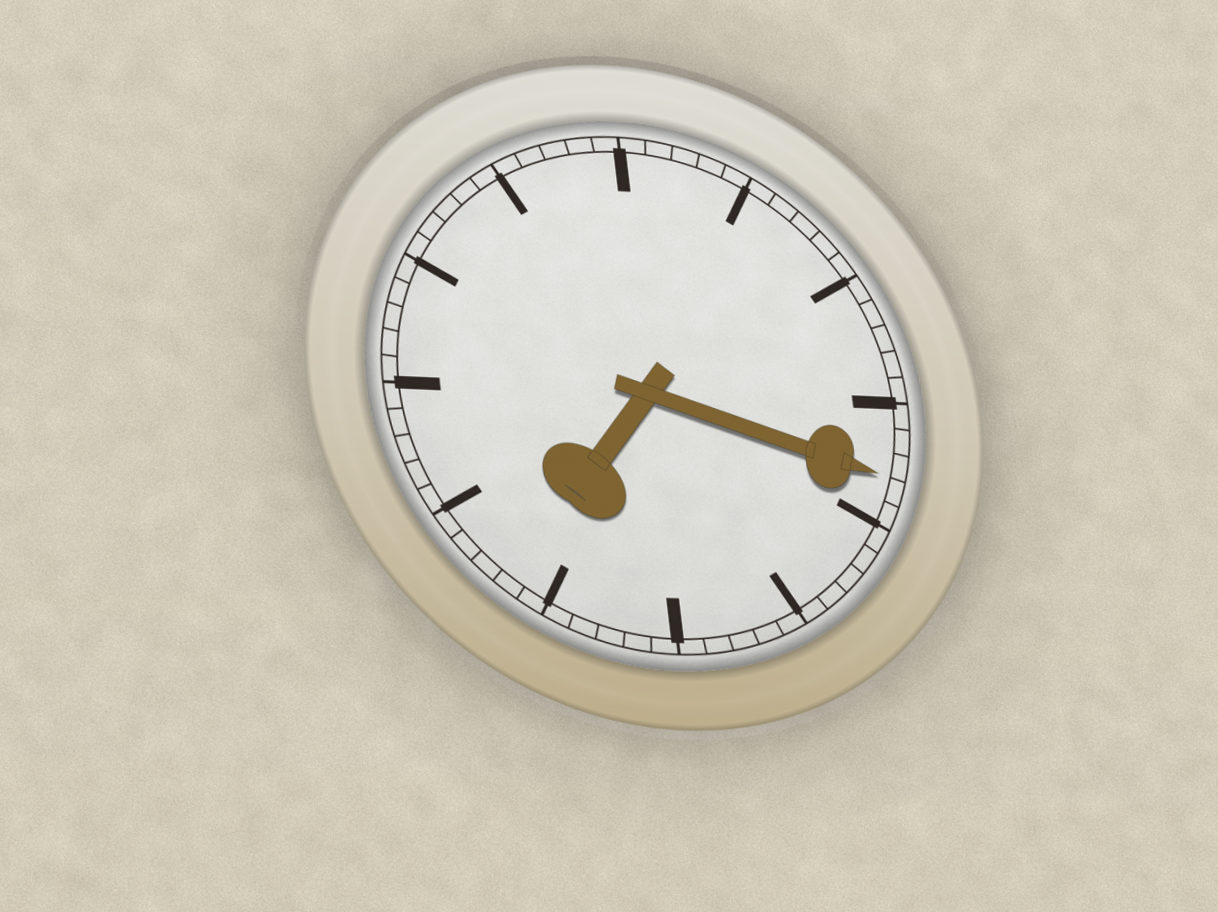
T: 7:18
